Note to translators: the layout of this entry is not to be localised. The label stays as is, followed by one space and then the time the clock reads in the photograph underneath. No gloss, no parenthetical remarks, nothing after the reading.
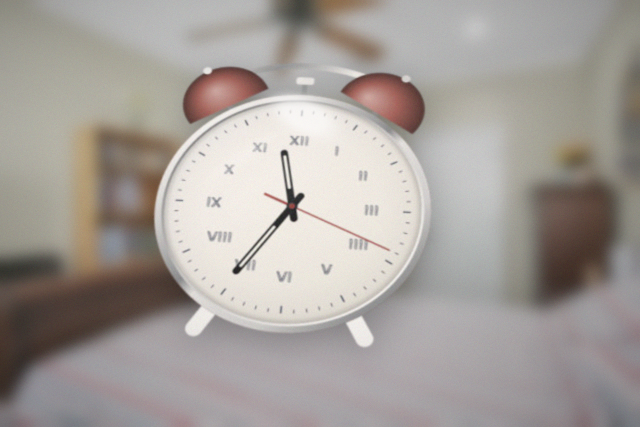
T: 11:35:19
